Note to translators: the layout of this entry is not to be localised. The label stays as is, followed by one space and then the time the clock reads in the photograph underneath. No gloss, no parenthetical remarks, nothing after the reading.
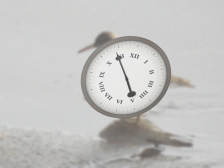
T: 4:54
